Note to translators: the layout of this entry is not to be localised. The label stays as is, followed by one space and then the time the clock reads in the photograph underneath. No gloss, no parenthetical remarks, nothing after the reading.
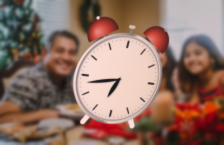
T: 6:43
